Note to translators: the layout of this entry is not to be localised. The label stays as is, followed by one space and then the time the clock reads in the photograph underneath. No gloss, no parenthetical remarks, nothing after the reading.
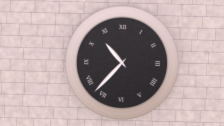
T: 10:37
